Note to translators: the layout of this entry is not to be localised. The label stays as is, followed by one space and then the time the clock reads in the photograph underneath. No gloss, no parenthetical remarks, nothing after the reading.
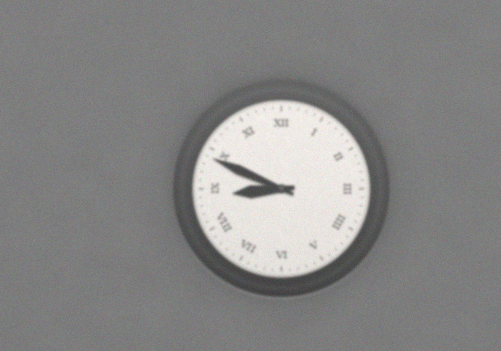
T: 8:49
